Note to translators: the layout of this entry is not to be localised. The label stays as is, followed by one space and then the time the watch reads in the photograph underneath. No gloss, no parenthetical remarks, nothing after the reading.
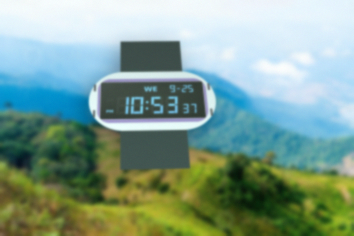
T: 10:53
